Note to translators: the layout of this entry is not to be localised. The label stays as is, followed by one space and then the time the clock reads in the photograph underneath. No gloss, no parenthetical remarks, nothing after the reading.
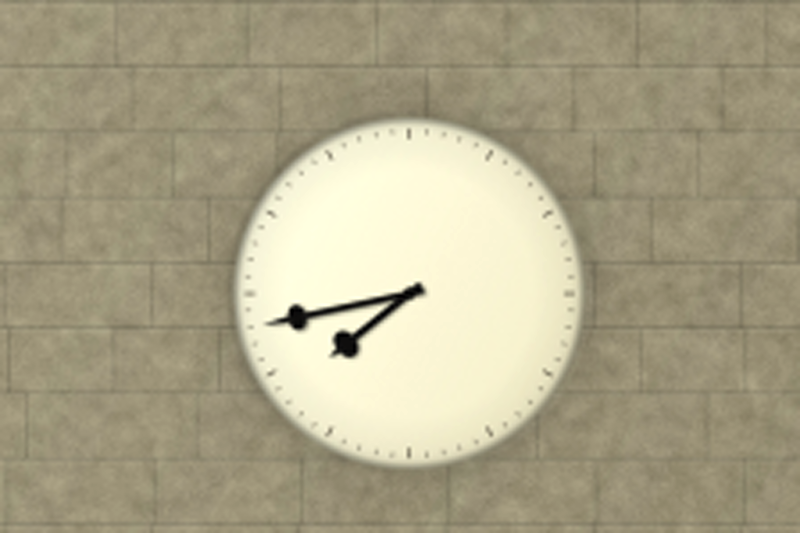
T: 7:43
